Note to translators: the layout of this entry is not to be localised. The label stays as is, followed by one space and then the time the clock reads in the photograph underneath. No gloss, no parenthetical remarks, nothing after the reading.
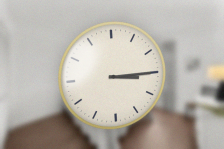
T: 3:15
